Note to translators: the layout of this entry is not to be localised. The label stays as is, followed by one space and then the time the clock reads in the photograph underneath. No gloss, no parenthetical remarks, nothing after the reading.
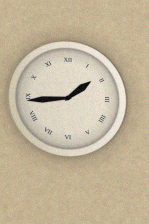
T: 1:44
